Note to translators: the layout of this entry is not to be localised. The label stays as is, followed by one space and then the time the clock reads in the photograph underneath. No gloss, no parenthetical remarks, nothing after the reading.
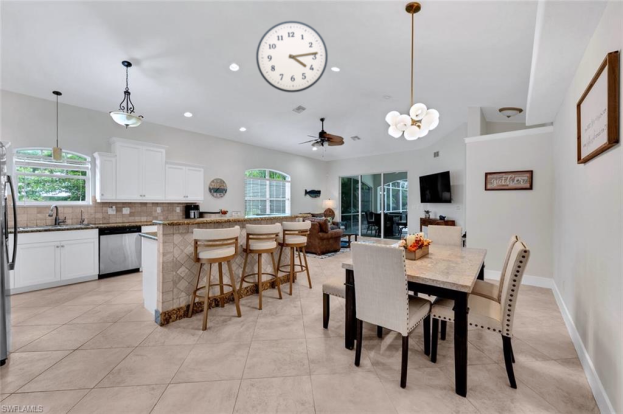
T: 4:14
